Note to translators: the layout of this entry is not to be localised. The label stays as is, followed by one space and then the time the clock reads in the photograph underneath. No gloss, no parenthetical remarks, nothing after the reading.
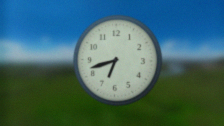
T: 6:42
